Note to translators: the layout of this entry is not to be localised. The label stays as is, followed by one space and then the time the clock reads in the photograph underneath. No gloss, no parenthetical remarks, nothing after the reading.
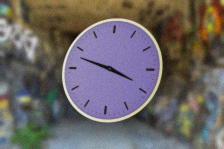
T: 3:48
